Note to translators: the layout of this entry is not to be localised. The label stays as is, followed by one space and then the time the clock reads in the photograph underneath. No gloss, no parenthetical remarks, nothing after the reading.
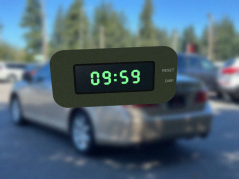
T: 9:59
